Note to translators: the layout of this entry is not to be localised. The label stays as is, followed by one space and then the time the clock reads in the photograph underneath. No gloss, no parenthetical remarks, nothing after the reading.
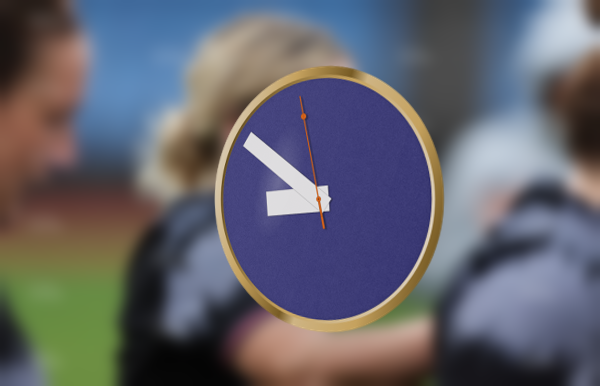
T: 8:50:58
